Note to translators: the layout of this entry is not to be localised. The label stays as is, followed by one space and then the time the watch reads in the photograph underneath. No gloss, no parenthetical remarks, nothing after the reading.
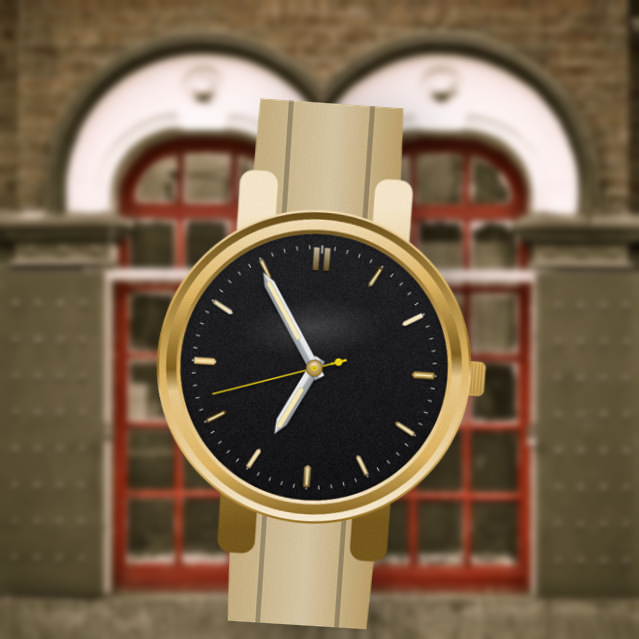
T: 6:54:42
